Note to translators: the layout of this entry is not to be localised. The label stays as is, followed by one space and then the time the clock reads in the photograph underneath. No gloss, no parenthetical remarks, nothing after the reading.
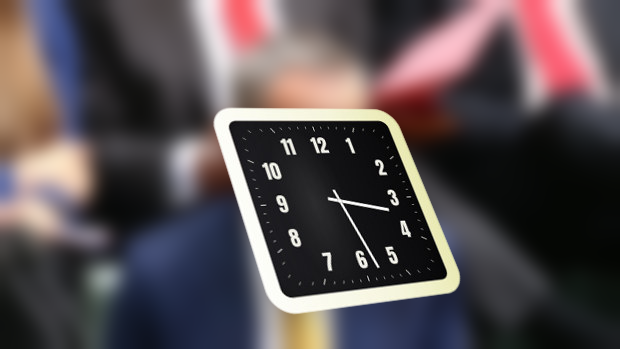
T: 3:28
